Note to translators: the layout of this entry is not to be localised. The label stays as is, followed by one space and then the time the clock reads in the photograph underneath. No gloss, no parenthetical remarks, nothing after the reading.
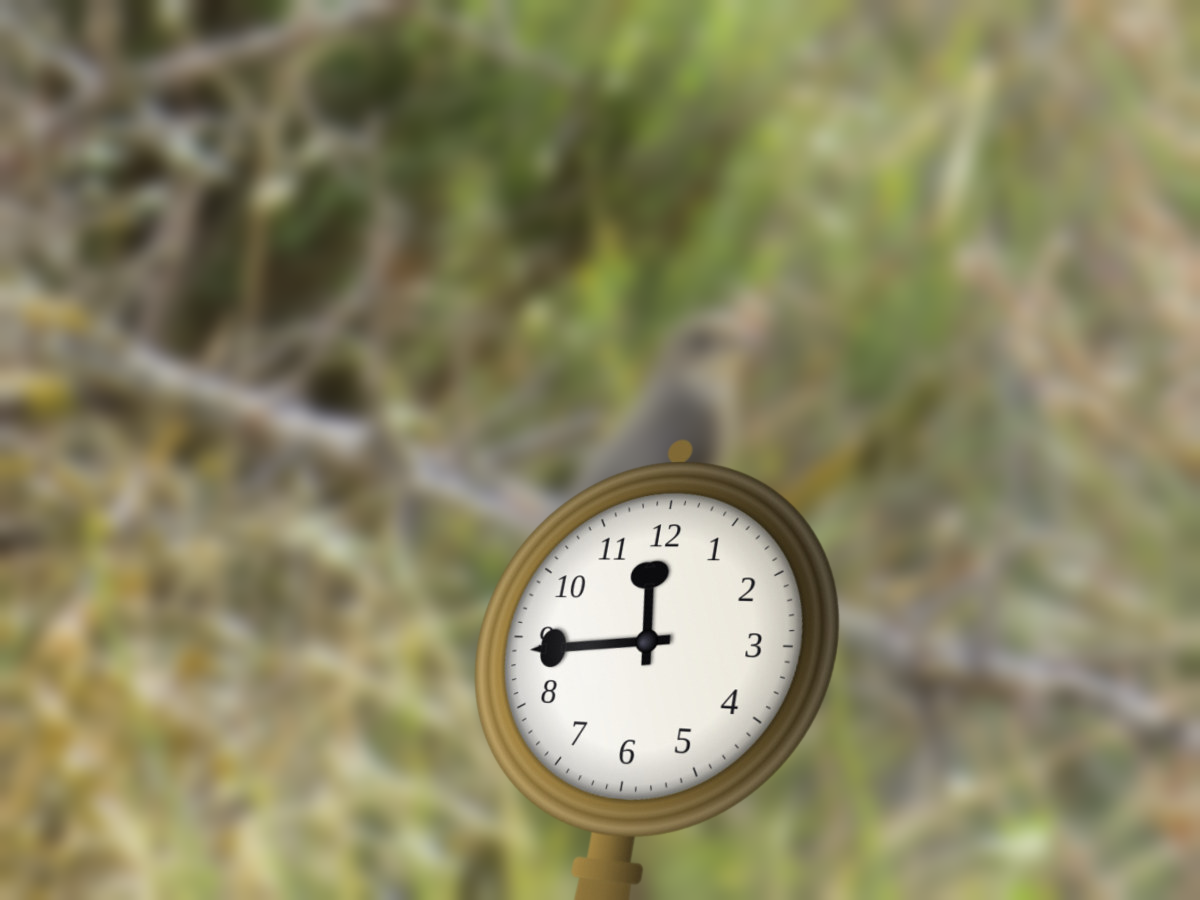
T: 11:44
